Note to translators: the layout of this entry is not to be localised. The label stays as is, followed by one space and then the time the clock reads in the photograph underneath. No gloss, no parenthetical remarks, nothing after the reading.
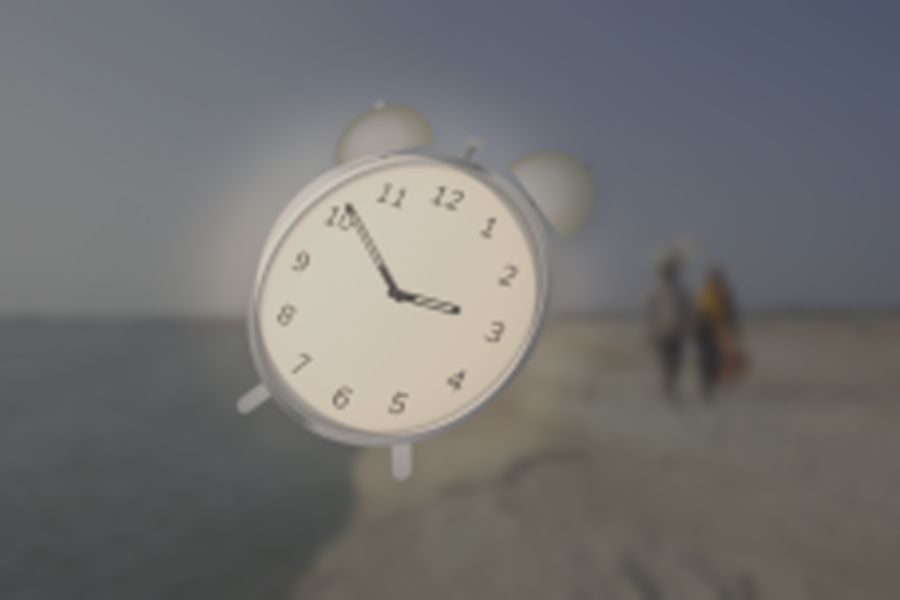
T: 2:51
